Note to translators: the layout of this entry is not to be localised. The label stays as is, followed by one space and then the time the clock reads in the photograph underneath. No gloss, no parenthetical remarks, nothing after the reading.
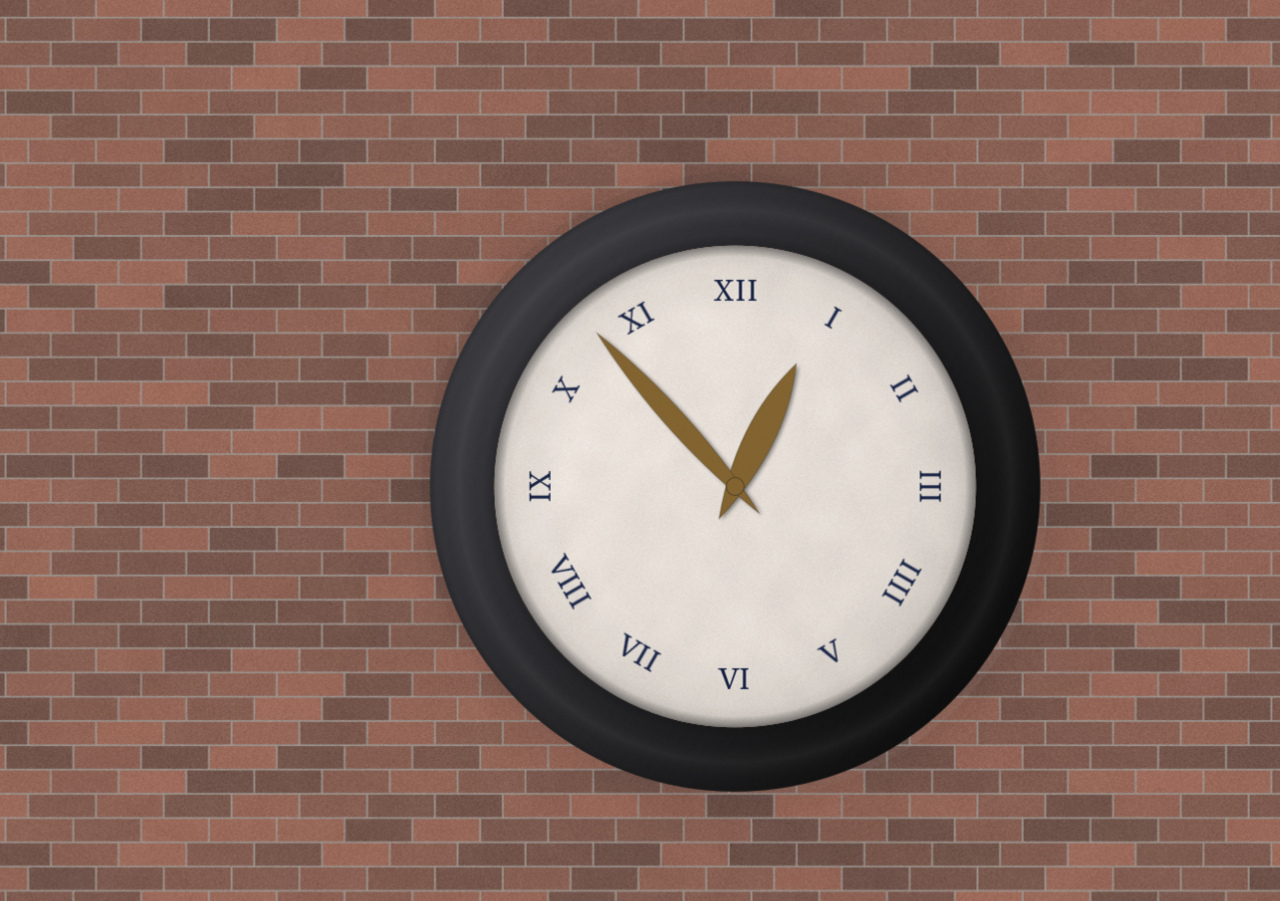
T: 12:53
